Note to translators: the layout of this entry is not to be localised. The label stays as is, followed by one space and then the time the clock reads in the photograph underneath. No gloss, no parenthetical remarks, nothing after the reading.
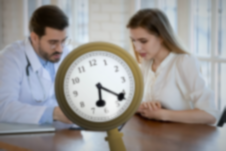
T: 6:22
